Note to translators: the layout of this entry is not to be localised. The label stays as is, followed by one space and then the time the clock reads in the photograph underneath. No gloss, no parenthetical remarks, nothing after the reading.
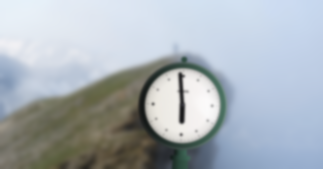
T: 5:59
